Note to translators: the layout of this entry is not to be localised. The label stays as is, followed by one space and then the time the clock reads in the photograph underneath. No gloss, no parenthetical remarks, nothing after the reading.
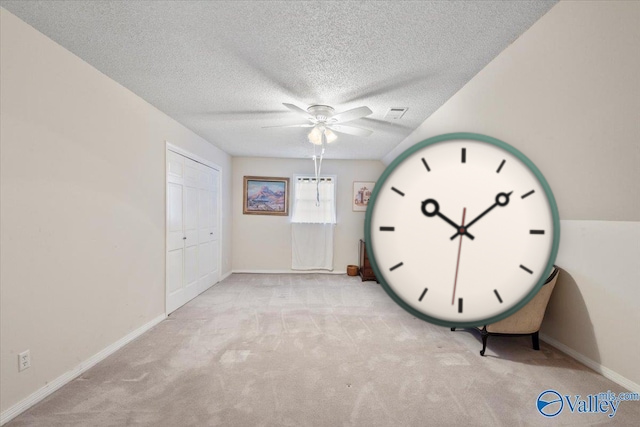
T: 10:08:31
